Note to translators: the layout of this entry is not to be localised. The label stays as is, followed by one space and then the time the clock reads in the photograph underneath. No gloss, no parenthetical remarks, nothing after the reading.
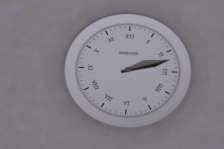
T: 2:12
